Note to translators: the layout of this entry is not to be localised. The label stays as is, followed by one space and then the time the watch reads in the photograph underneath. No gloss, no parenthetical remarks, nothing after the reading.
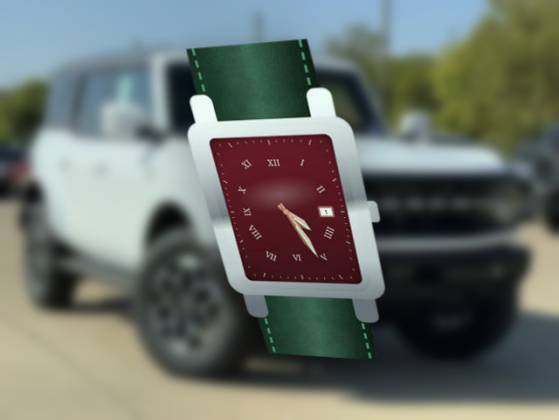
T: 4:26
